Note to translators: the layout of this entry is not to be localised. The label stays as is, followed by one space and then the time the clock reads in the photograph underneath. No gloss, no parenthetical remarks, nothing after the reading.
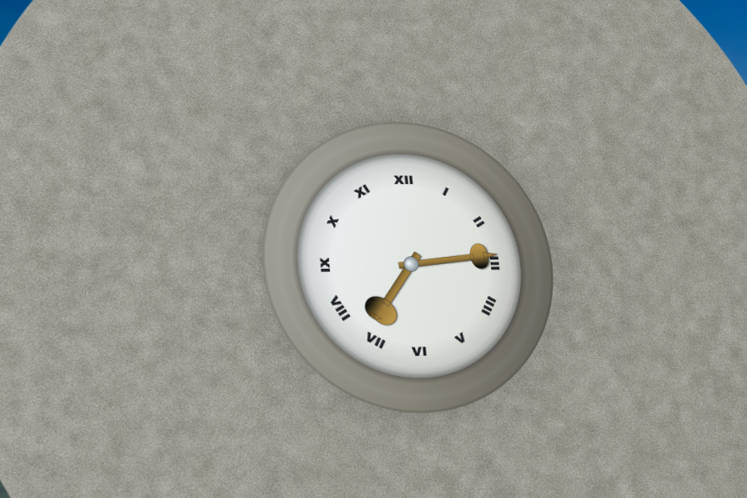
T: 7:14
